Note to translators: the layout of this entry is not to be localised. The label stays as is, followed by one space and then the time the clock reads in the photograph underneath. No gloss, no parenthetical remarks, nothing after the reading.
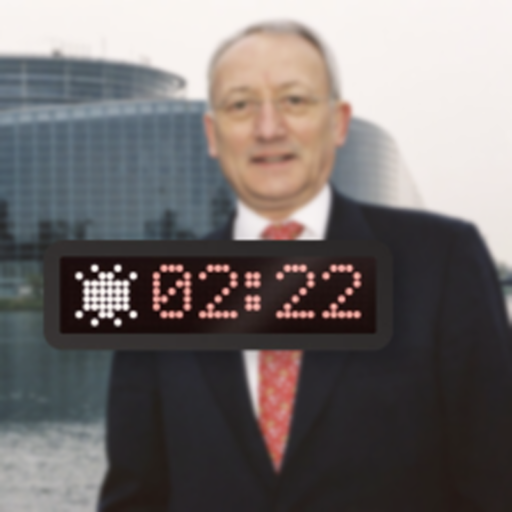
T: 2:22
